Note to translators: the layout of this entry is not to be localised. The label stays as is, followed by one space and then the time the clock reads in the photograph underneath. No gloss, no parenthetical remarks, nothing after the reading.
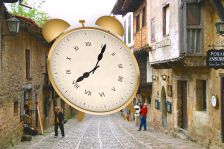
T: 8:06
